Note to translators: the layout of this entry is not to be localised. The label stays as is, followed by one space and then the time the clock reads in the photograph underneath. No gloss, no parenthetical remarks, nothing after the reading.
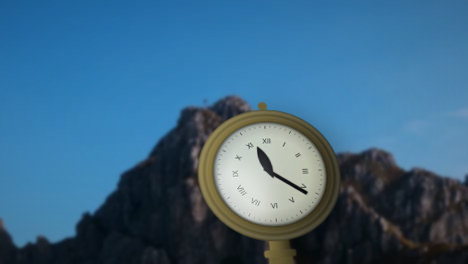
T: 11:21
